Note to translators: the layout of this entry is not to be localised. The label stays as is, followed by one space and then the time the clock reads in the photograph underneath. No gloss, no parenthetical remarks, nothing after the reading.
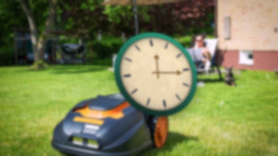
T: 12:16
